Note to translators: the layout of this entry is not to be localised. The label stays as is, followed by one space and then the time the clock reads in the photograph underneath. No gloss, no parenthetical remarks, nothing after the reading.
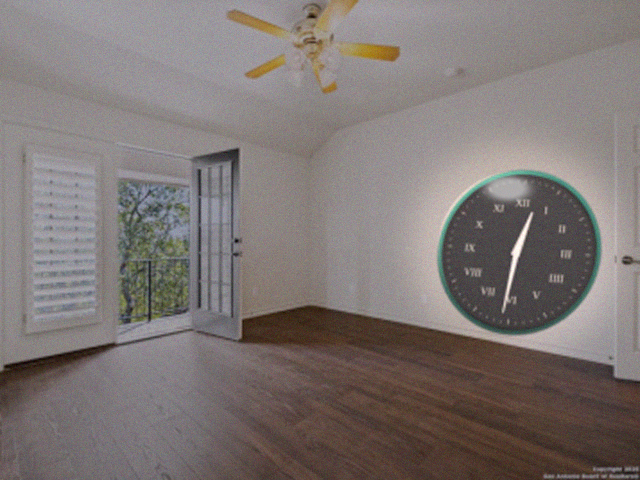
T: 12:31
